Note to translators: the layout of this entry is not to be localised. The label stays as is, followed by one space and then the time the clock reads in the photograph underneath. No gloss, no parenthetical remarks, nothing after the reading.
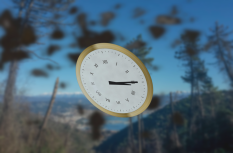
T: 3:15
